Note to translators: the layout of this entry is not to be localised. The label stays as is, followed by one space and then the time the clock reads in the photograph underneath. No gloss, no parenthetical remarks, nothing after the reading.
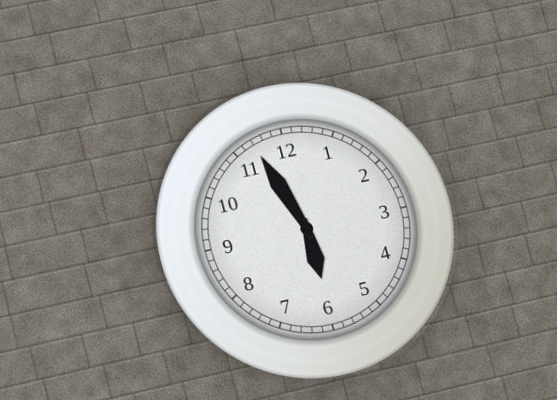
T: 5:57
